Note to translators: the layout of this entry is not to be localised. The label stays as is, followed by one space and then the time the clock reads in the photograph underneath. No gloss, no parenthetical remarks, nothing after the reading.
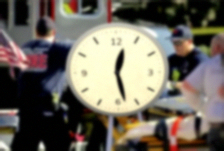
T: 12:28
